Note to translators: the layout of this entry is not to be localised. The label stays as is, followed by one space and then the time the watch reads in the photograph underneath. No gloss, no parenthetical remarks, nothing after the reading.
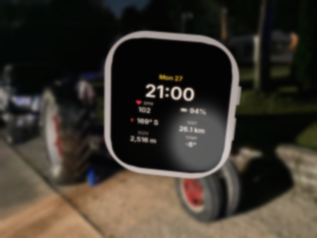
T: 21:00
